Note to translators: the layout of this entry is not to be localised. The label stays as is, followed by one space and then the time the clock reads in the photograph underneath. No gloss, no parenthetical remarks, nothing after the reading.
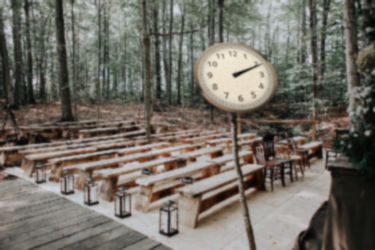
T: 2:11
